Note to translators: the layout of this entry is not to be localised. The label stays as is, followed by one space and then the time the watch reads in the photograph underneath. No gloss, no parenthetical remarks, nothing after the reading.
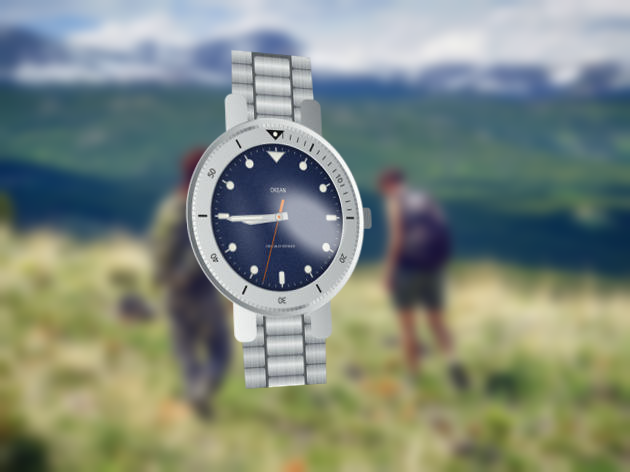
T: 8:44:33
